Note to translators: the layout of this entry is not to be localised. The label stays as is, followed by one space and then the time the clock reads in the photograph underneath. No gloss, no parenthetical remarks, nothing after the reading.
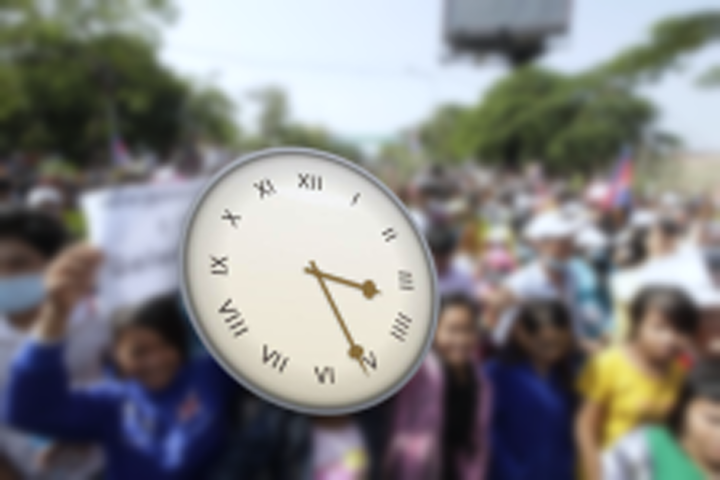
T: 3:26
